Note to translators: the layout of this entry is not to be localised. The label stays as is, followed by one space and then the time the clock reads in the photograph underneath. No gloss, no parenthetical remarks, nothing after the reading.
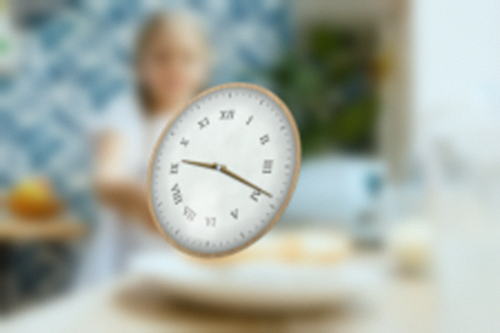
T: 9:19
